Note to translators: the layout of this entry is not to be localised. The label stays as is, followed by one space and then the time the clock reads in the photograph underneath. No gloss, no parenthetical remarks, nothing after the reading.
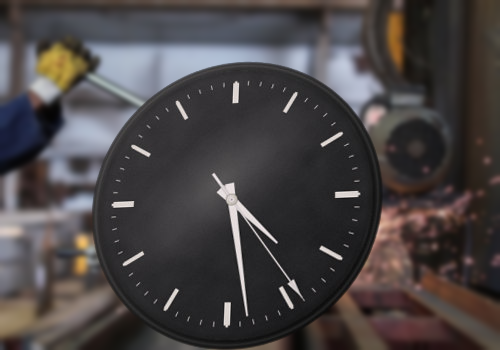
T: 4:28:24
